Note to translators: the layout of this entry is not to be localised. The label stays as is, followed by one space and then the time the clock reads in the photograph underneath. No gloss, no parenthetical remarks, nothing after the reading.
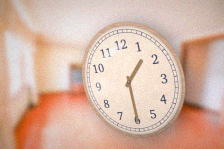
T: 1:30
